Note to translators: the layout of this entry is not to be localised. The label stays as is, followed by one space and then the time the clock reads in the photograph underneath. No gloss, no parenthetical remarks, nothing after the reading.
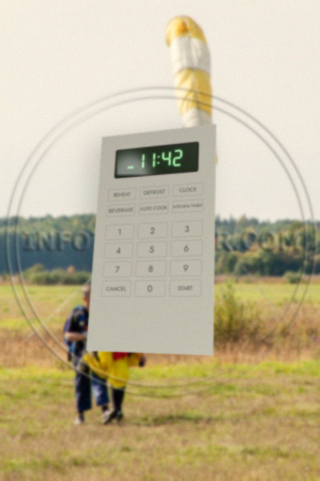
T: 11:42
